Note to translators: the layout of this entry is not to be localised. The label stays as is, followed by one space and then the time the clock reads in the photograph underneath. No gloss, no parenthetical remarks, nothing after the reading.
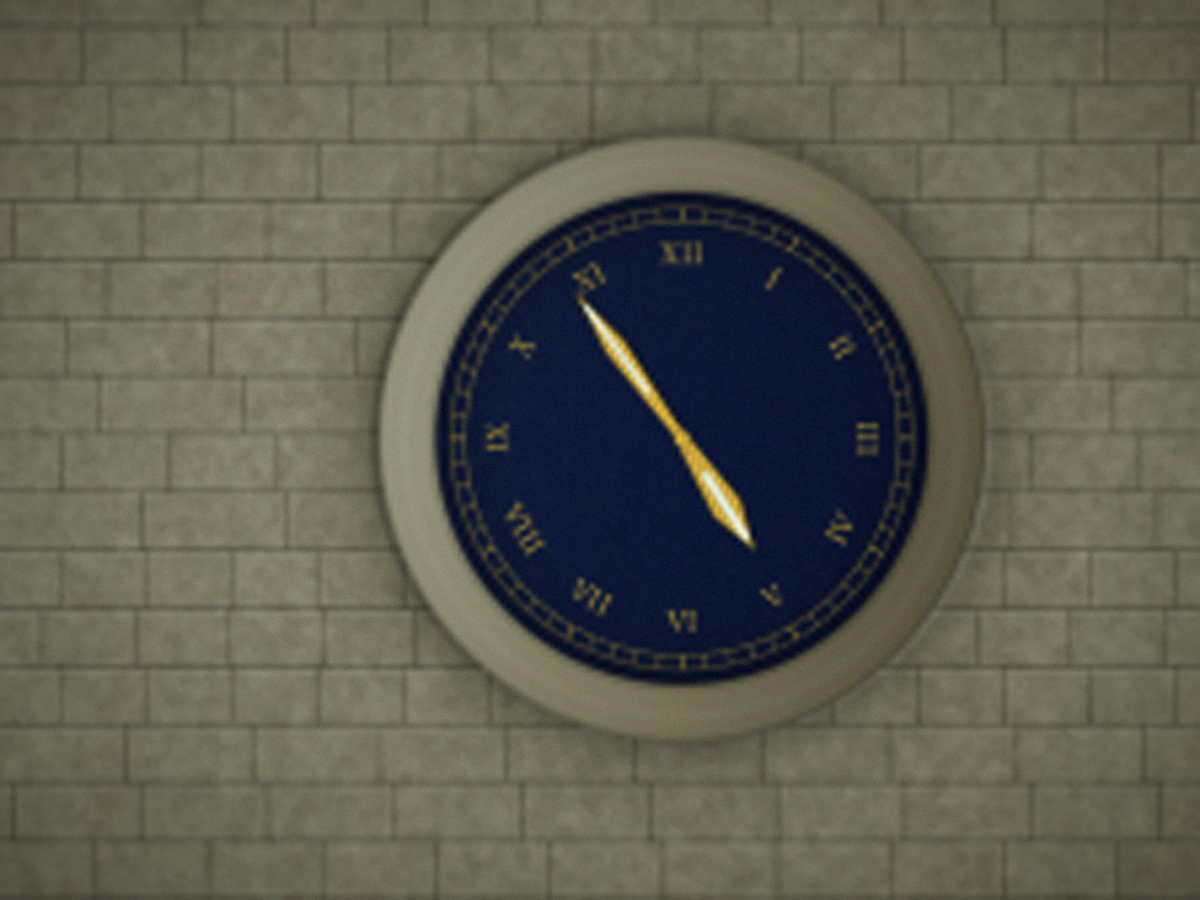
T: 4:54
